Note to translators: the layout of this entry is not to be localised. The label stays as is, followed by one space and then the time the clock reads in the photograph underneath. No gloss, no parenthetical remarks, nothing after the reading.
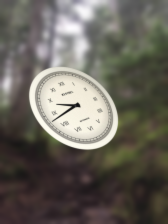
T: 9:43
